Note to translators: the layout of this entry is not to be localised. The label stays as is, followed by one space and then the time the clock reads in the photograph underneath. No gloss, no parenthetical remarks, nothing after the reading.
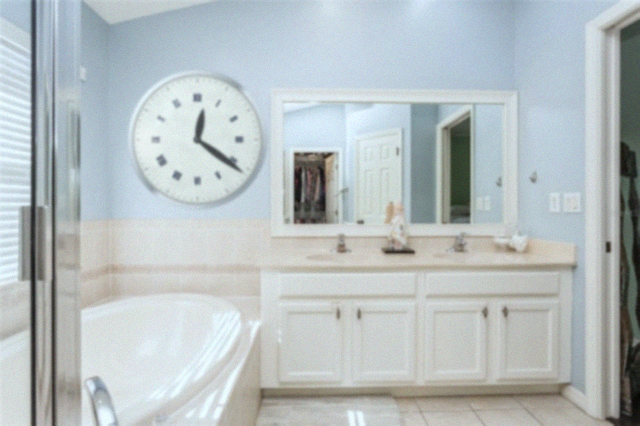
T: 12:21
